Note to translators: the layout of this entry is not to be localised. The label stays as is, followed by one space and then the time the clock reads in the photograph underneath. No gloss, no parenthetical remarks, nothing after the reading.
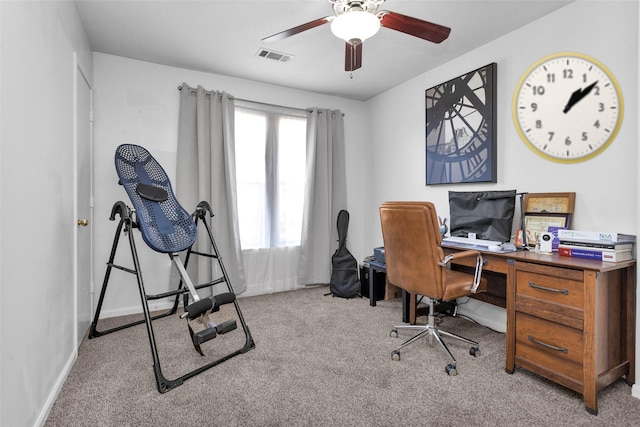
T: 1:08
